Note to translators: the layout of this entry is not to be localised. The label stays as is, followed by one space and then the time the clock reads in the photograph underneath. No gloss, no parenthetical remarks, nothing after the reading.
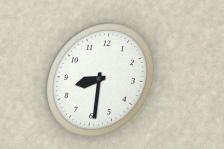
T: 8:29
